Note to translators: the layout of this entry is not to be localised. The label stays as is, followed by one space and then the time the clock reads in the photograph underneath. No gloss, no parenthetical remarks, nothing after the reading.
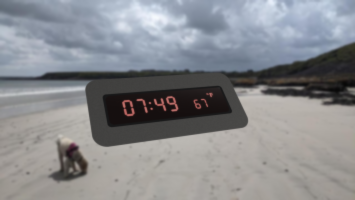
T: 7:49
